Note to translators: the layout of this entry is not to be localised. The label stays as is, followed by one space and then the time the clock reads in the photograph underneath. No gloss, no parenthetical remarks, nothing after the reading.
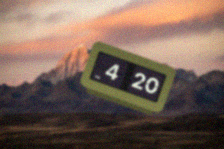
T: 4:20
